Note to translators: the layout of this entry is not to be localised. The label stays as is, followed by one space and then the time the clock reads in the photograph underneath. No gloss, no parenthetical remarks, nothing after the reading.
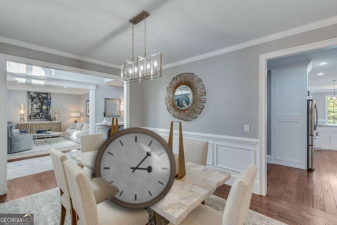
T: 3:07
